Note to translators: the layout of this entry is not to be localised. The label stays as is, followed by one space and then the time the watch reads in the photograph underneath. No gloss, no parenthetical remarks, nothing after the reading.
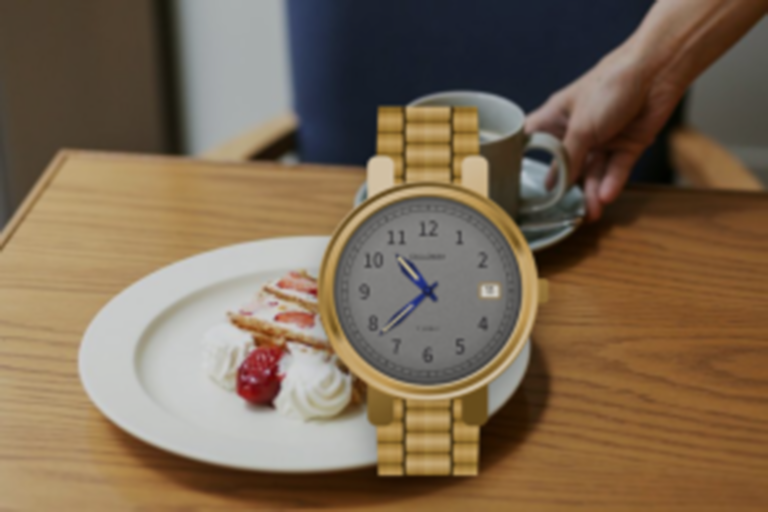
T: 10:38
